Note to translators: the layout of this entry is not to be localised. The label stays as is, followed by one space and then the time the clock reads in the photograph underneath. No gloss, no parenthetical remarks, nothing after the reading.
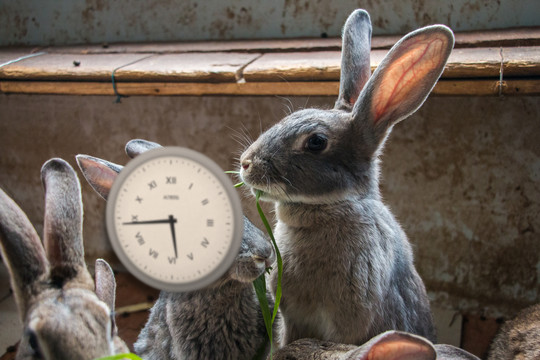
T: 5:44
